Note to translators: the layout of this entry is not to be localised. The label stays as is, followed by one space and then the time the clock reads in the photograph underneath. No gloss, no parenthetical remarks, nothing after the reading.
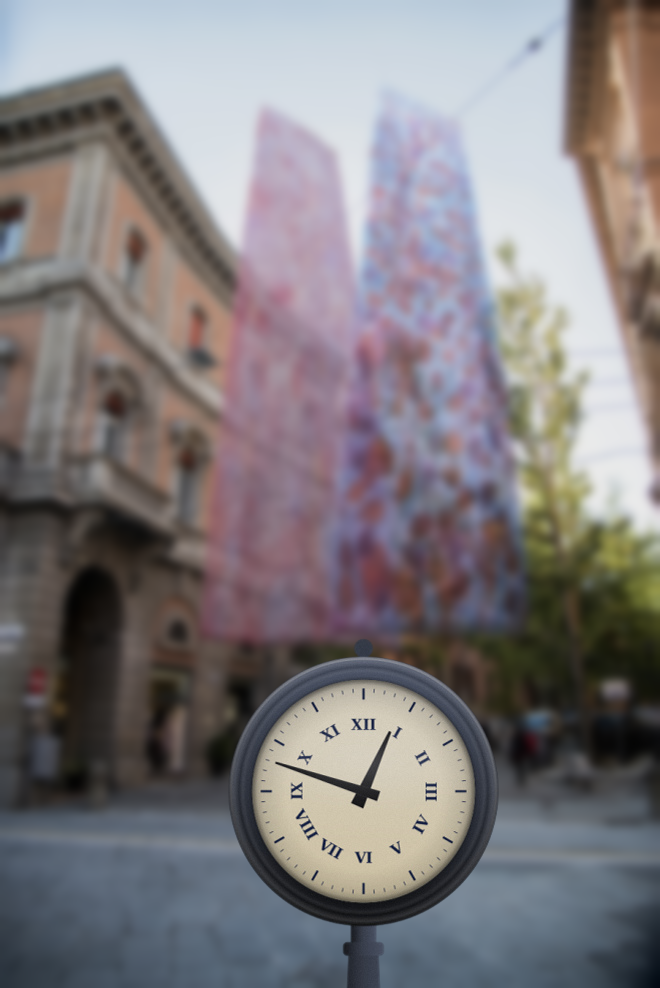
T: 12:48
